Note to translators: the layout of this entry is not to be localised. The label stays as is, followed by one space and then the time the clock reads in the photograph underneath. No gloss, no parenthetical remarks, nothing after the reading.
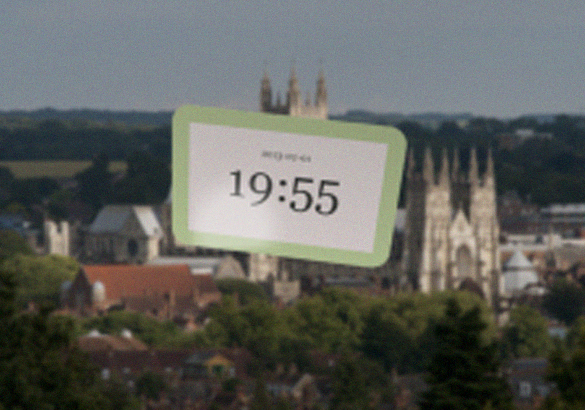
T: 19:55
